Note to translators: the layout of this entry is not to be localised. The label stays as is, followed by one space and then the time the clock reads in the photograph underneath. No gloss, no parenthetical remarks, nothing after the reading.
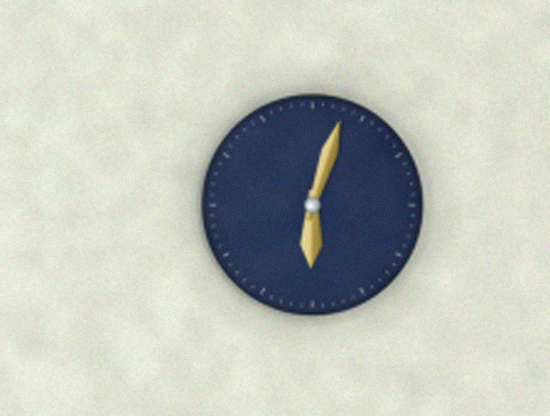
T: 6:03
